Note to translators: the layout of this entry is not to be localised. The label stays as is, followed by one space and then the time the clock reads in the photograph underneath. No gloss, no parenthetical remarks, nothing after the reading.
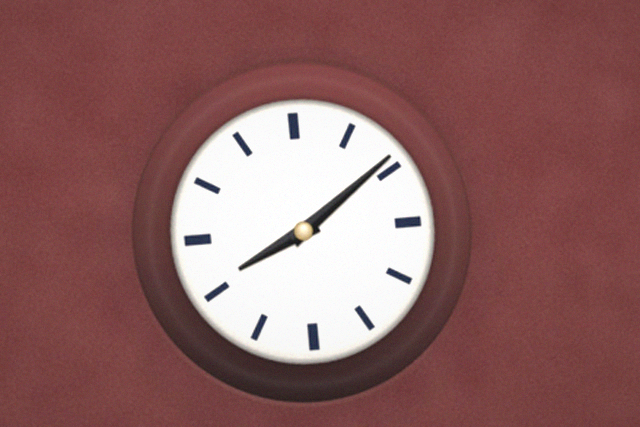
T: 8:09
